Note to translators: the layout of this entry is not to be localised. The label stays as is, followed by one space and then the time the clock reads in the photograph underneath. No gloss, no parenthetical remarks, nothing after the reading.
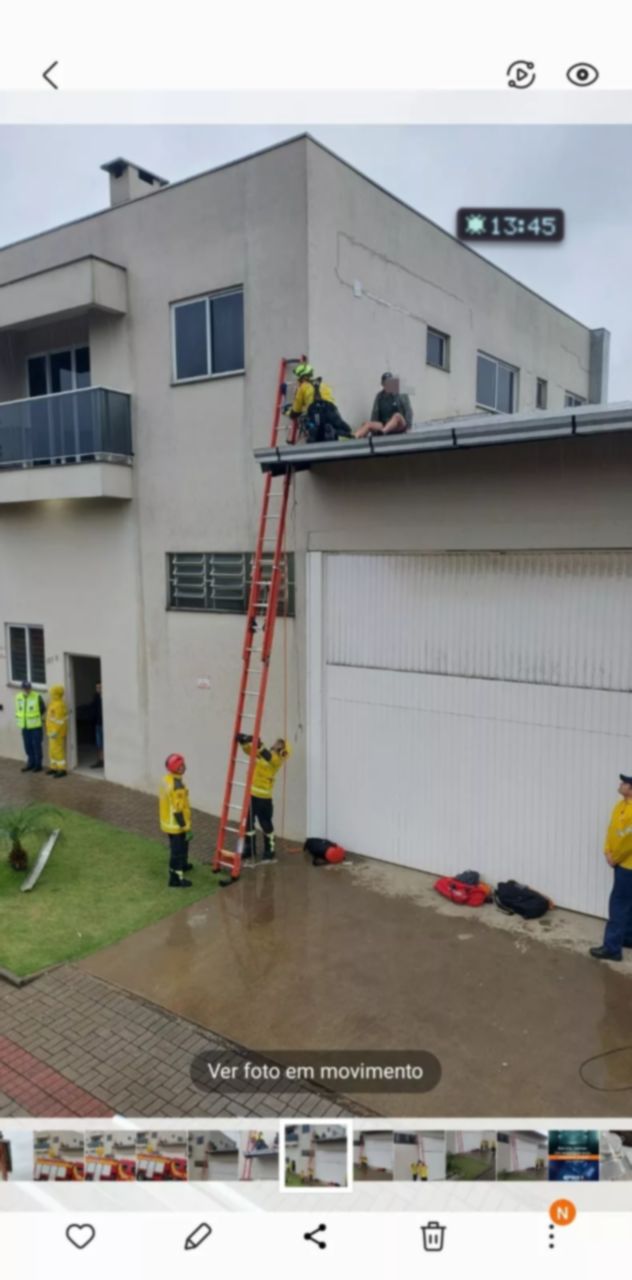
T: 13:45
